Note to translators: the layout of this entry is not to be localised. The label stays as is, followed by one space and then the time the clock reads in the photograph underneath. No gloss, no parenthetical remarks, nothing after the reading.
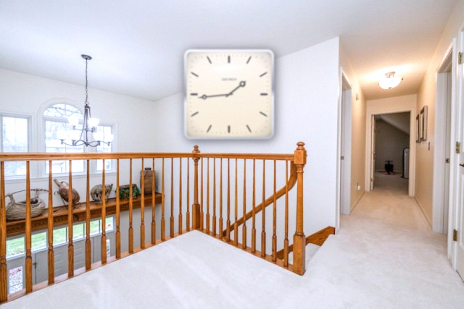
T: 1:44
